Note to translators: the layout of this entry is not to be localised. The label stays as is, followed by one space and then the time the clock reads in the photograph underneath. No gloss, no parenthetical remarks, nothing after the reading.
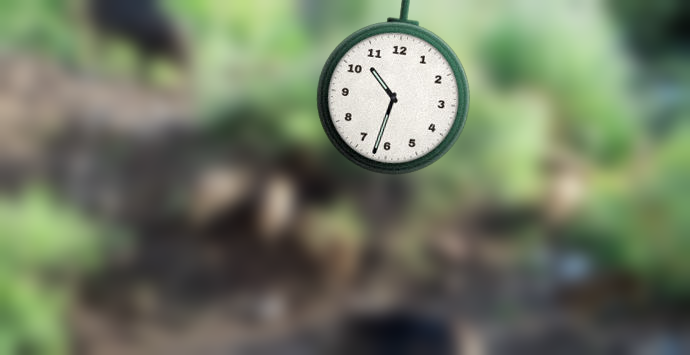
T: 10:32
